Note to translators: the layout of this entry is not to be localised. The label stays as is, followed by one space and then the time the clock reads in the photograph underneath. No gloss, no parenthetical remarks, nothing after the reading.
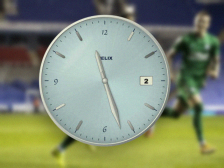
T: 11:27
